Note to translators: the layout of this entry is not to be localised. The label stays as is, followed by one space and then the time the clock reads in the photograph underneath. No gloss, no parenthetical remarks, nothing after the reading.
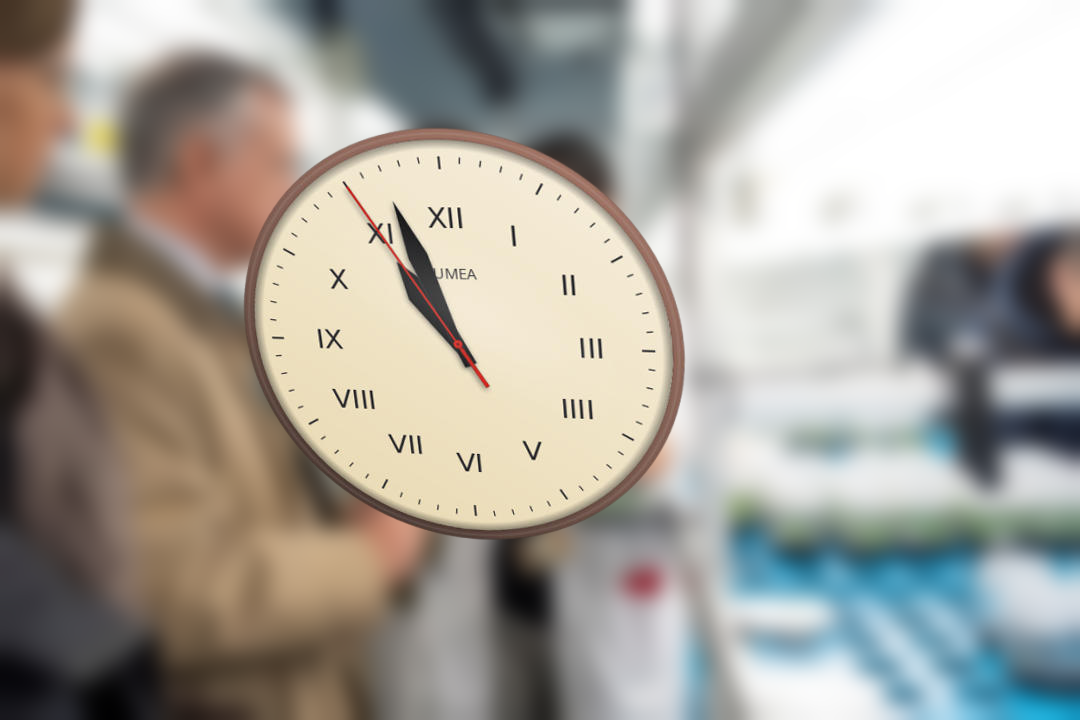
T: 10:56:55
